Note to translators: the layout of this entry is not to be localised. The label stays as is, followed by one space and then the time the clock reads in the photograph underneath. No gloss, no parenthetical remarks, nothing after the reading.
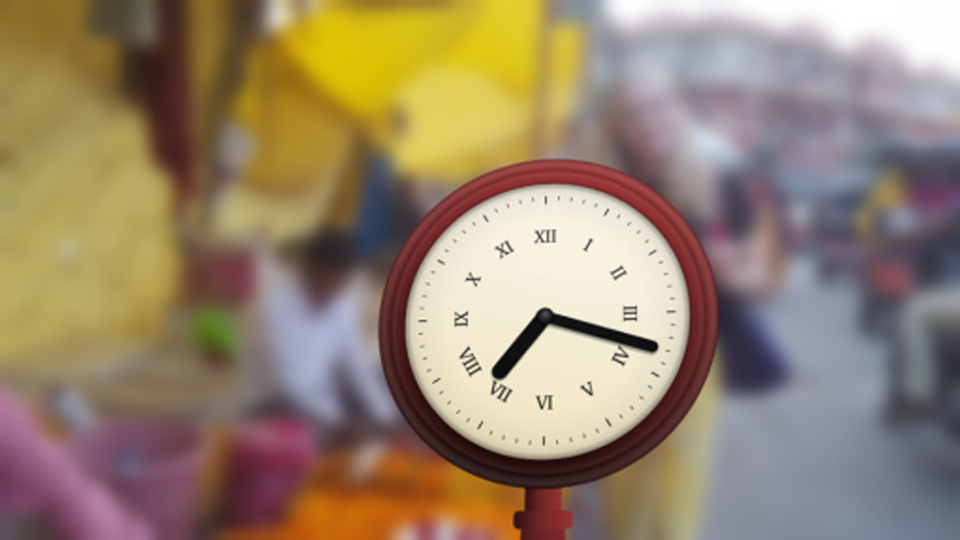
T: 7:18
